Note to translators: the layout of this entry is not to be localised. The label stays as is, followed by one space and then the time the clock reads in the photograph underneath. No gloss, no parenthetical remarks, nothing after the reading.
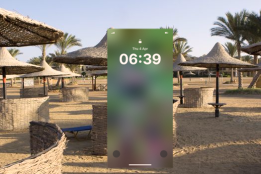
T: 6:39
